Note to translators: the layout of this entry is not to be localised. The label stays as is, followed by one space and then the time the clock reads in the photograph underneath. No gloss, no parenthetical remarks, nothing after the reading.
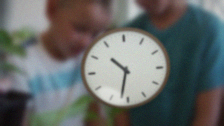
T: 10:32
